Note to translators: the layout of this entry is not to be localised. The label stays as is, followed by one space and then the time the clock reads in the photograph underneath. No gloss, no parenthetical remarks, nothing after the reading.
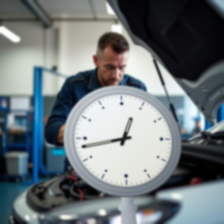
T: 12:43
